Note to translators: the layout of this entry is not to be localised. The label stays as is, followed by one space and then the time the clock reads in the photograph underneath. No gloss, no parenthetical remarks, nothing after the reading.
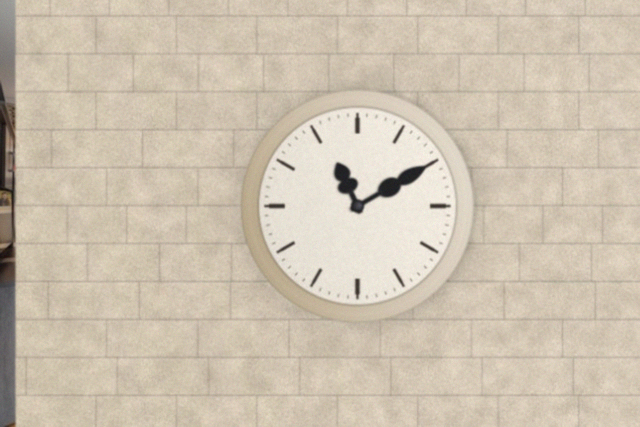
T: 11:10
